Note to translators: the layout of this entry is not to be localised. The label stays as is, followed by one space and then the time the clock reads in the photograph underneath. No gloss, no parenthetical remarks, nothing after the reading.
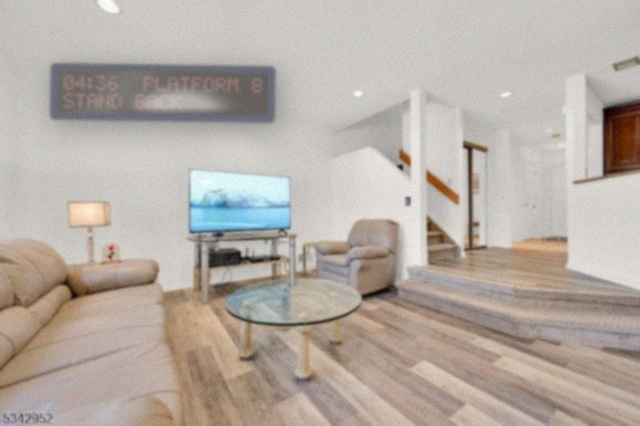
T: 4:36
